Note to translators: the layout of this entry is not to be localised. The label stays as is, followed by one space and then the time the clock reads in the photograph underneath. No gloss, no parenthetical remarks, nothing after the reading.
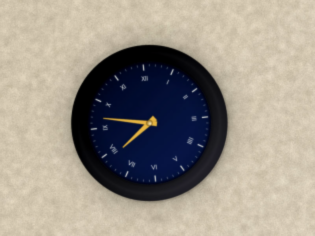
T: 7:47
